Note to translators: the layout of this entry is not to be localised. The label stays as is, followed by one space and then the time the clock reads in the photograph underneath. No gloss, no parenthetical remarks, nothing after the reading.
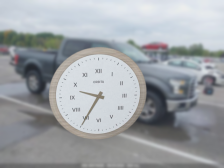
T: 9:35
